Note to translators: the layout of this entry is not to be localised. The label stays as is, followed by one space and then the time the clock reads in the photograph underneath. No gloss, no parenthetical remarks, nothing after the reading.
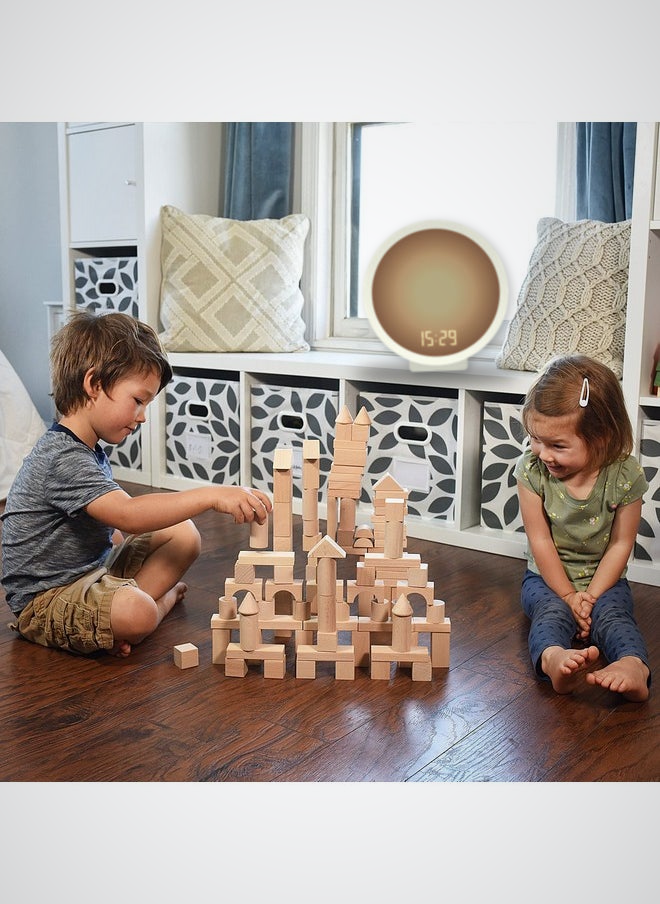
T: 15:29
